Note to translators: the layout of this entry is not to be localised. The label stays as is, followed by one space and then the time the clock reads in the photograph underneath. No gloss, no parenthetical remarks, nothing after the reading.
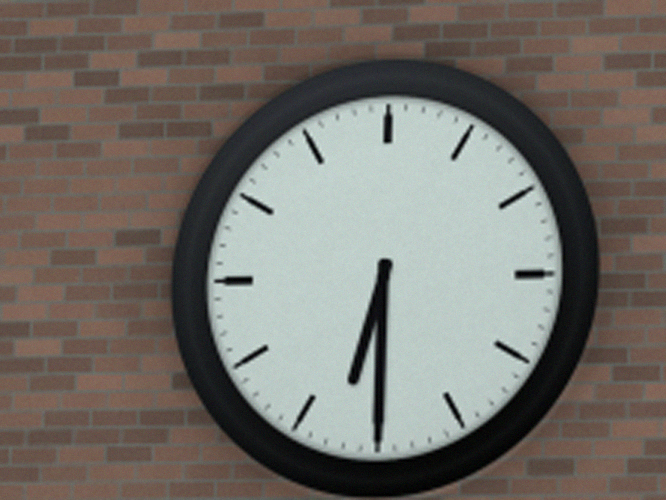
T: 6:30
